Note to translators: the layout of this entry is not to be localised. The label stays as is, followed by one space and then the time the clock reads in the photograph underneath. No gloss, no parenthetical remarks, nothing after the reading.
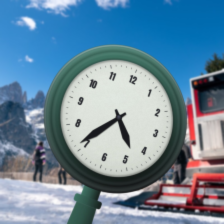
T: 4:36
